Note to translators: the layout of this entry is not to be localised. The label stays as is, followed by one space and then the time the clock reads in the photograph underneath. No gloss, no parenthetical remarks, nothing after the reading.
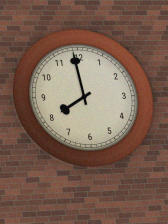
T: 7:59
